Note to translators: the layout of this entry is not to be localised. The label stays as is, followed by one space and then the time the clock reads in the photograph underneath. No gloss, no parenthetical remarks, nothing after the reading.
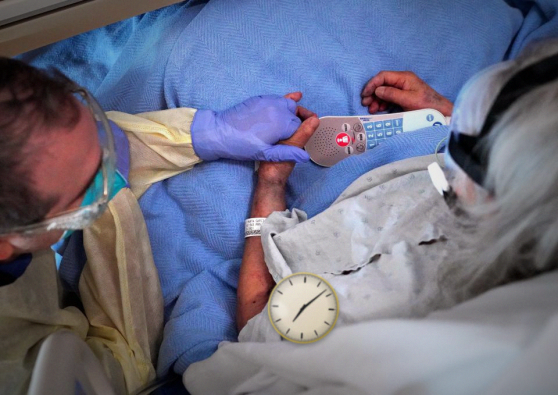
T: 7:08
